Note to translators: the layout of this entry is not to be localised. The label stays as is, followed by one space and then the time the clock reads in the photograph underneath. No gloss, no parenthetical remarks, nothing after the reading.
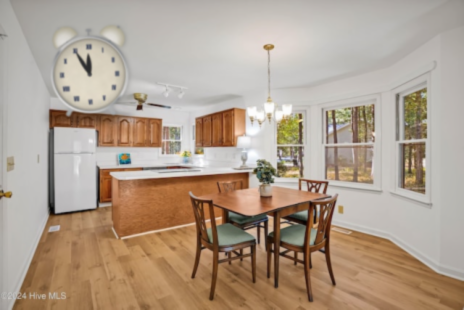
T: 11:55
